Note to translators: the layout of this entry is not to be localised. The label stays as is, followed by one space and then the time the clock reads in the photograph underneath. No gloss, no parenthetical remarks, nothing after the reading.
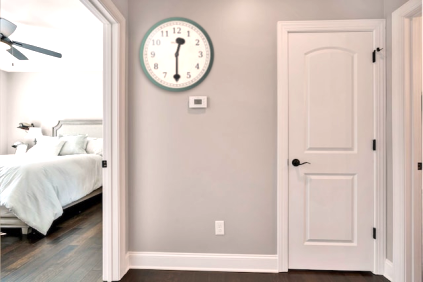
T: 12:30
